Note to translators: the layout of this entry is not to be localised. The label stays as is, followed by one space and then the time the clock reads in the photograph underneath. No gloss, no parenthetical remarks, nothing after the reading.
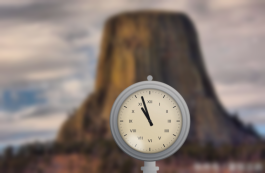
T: 10:57
